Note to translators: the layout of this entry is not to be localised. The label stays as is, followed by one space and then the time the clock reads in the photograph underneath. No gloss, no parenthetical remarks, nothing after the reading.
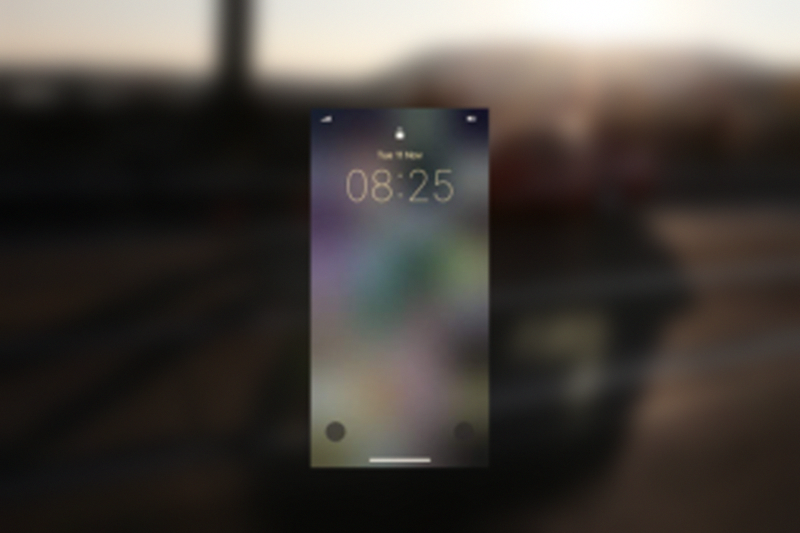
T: 8:25
